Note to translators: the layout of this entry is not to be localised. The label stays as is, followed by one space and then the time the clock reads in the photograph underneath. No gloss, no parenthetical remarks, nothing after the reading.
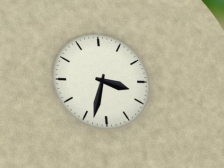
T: 3:33
